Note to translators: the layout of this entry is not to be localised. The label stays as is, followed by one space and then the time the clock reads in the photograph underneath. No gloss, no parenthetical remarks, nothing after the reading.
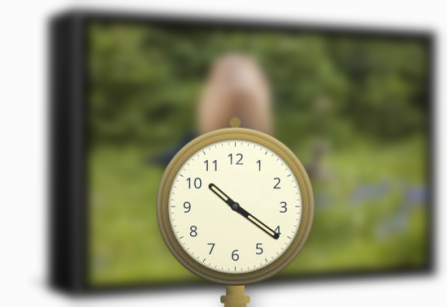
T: 10:21
